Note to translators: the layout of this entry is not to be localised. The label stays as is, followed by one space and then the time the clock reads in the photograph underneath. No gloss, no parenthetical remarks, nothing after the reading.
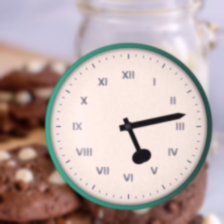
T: 5:13
